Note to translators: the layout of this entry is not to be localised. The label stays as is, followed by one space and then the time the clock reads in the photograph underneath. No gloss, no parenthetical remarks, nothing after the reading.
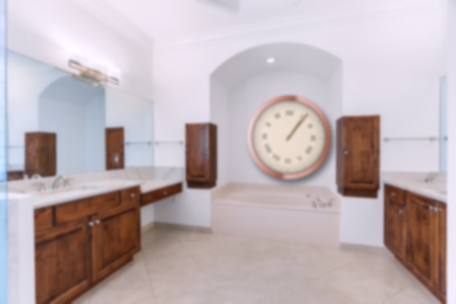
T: 1:06
